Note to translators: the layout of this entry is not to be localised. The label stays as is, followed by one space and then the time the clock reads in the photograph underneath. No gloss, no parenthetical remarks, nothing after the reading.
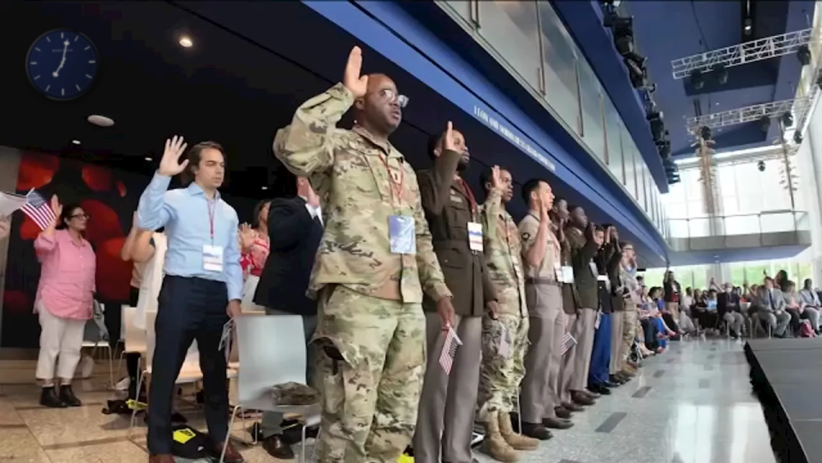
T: 7:02
